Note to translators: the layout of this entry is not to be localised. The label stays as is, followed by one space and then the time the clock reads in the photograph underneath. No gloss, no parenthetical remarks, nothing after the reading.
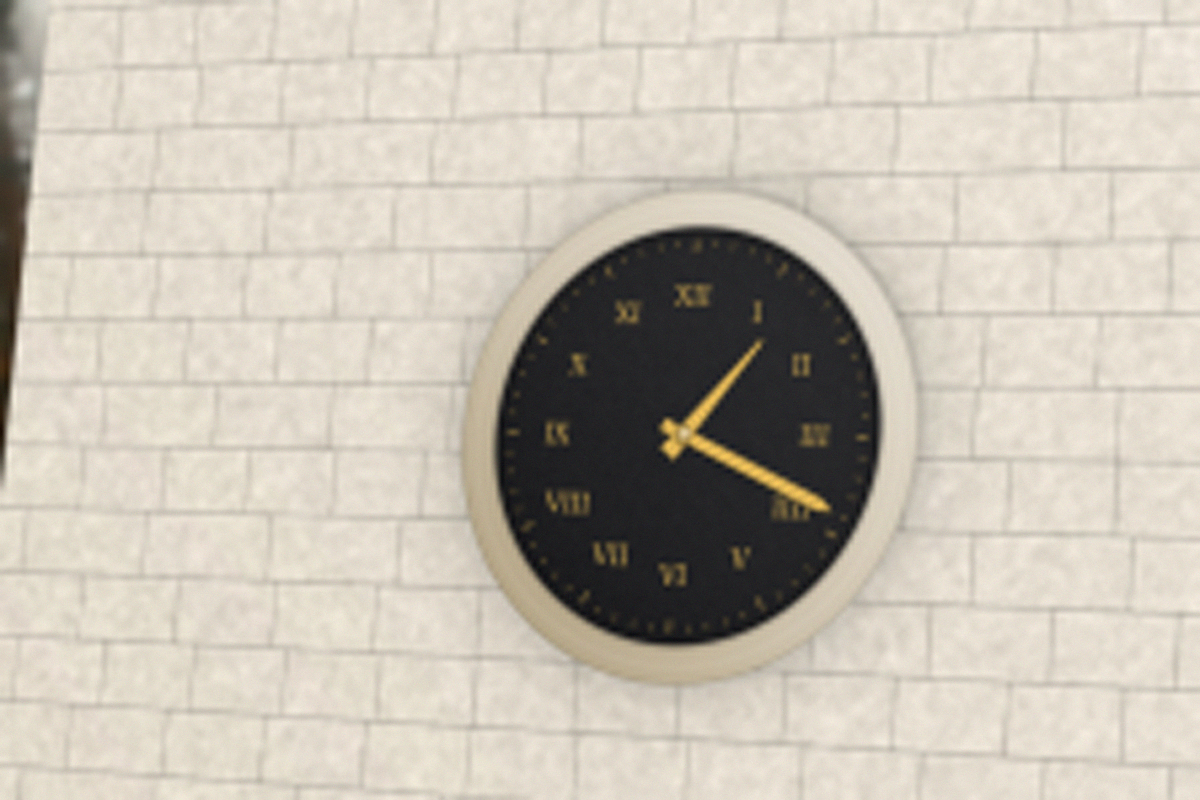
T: 1:19
